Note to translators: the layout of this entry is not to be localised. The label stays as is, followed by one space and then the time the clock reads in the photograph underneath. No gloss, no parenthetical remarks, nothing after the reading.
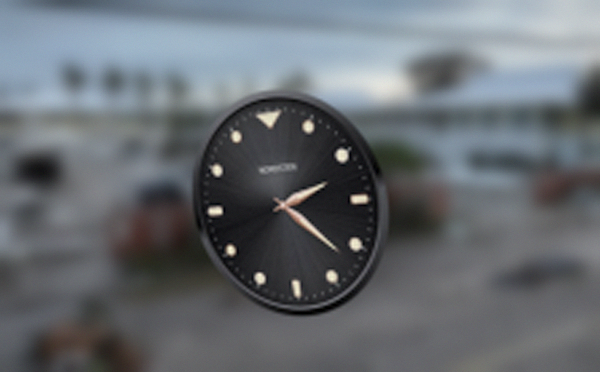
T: 2:22
